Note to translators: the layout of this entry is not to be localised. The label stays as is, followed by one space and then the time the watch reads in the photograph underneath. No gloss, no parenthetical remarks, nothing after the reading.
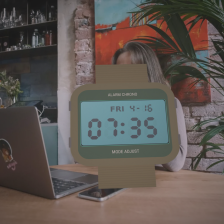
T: 7:35
